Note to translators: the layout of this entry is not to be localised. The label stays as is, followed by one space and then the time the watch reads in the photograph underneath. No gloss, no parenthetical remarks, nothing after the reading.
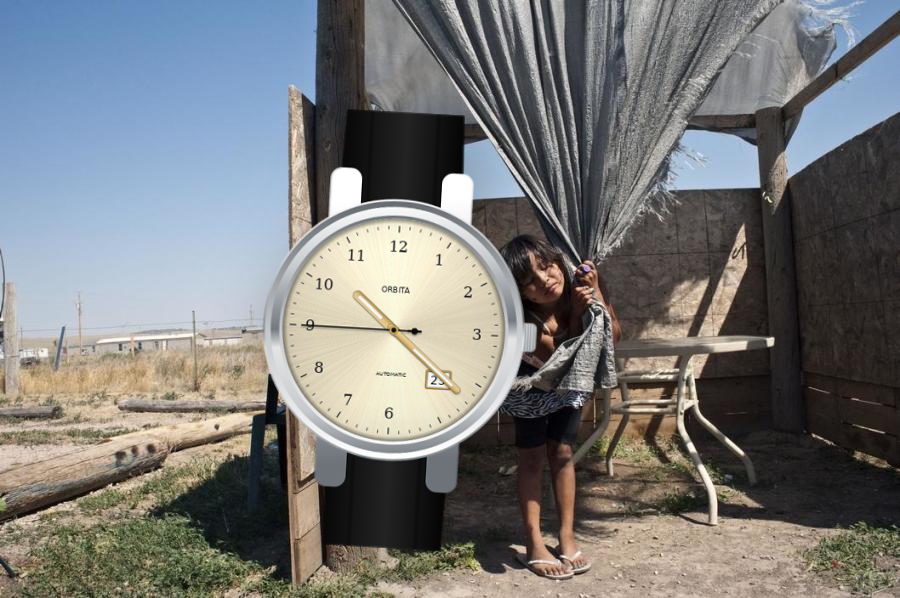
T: 10:21:45
